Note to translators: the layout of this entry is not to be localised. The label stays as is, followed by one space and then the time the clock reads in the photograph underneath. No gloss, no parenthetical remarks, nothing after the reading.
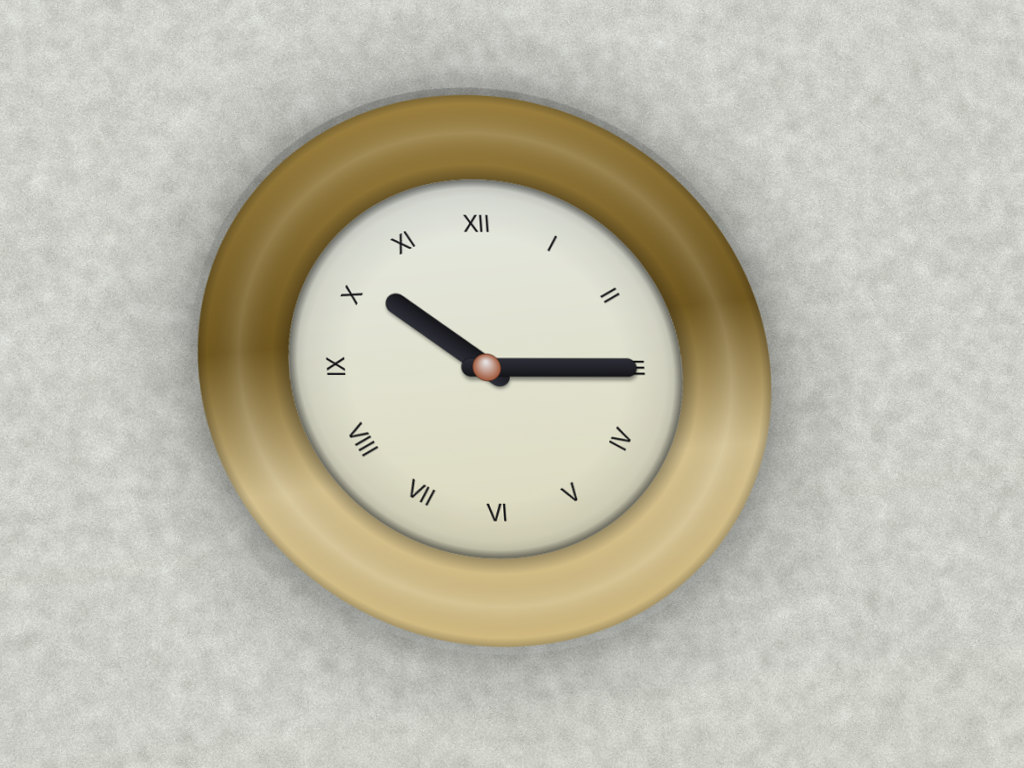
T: 10:15
